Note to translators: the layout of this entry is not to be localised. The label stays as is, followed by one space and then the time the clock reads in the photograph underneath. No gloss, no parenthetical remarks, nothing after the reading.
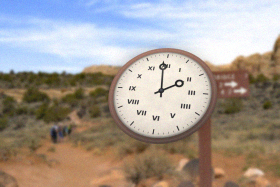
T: 1:59
